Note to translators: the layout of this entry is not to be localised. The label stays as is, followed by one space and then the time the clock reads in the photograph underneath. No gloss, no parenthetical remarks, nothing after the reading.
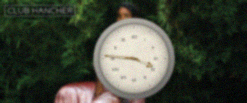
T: 3:46
